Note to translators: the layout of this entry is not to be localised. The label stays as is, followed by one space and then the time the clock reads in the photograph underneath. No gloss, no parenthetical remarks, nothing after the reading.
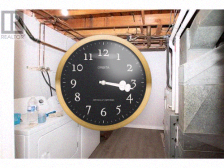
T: 3:17
